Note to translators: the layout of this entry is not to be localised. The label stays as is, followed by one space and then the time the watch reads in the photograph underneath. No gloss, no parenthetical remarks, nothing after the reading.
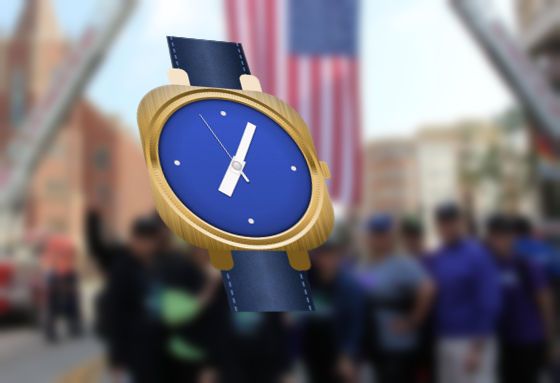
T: 7:04:56
